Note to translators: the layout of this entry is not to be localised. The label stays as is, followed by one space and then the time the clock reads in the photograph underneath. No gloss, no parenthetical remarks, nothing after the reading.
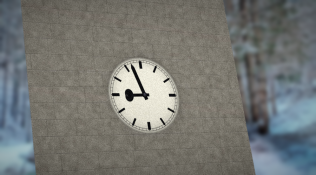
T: 8:57
